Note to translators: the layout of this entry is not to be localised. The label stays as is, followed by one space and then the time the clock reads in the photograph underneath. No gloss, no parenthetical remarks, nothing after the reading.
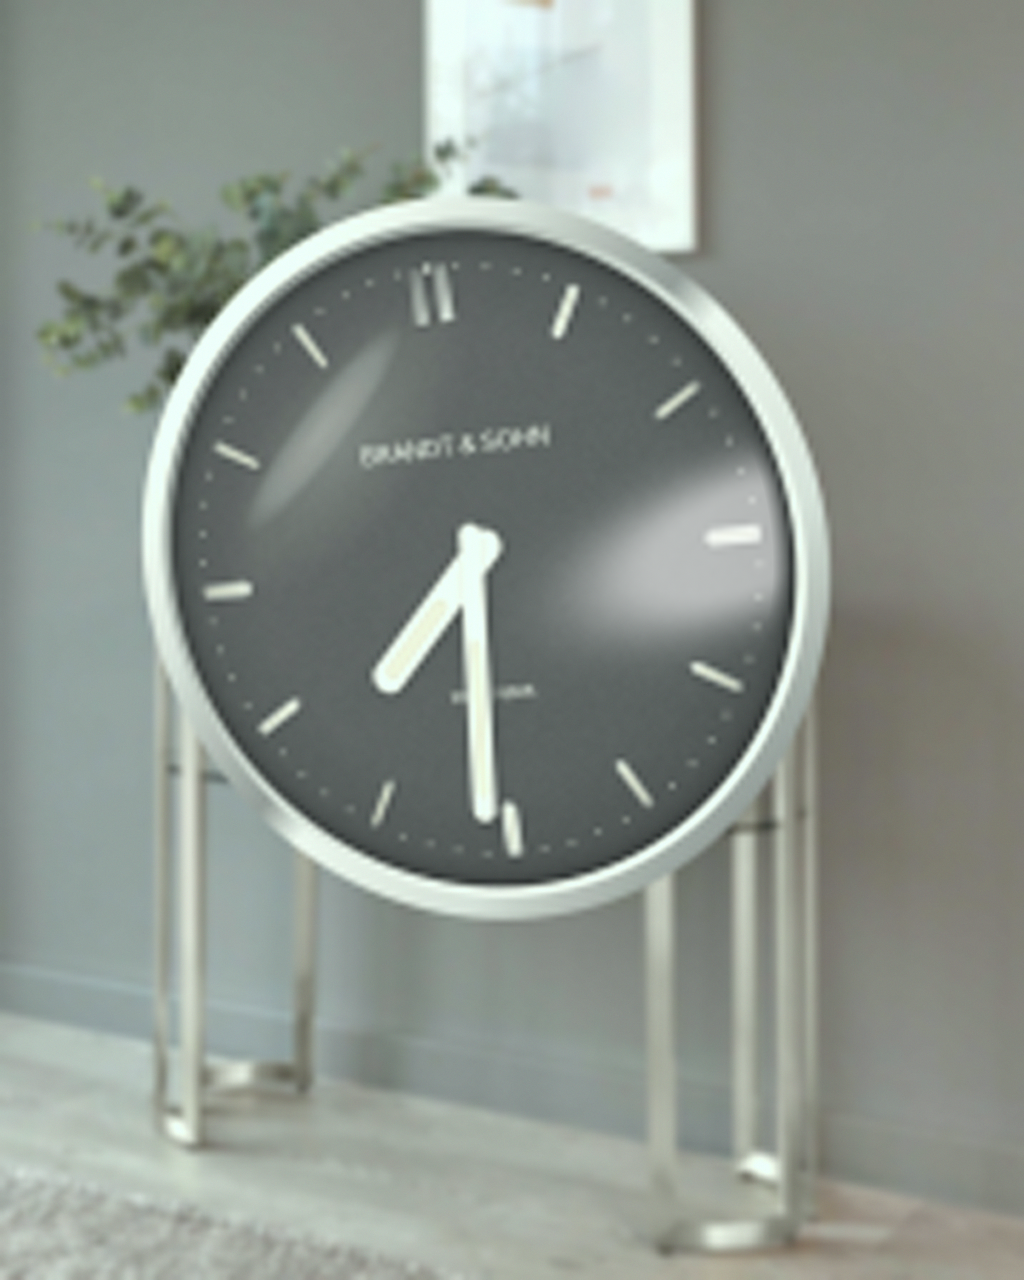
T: 7:31
